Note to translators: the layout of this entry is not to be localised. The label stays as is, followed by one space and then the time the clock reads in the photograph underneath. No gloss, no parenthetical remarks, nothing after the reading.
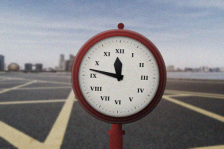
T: 11:47
